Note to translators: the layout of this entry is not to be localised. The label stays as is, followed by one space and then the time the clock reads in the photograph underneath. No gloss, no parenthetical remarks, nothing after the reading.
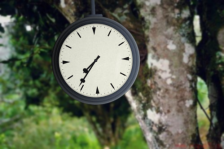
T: 7:36
